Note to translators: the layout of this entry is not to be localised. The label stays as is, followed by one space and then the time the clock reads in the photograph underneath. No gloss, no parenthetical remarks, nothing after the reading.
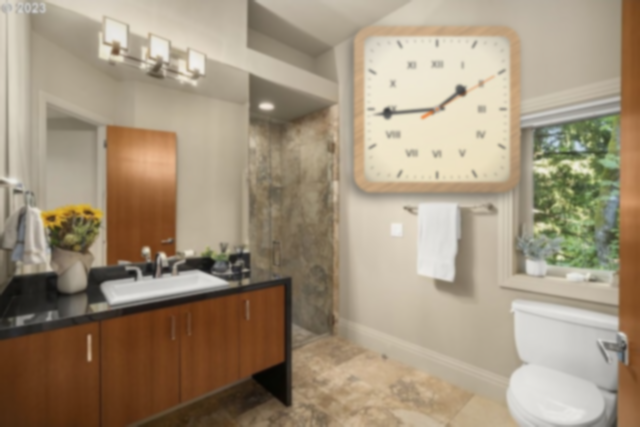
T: 1:44:10
